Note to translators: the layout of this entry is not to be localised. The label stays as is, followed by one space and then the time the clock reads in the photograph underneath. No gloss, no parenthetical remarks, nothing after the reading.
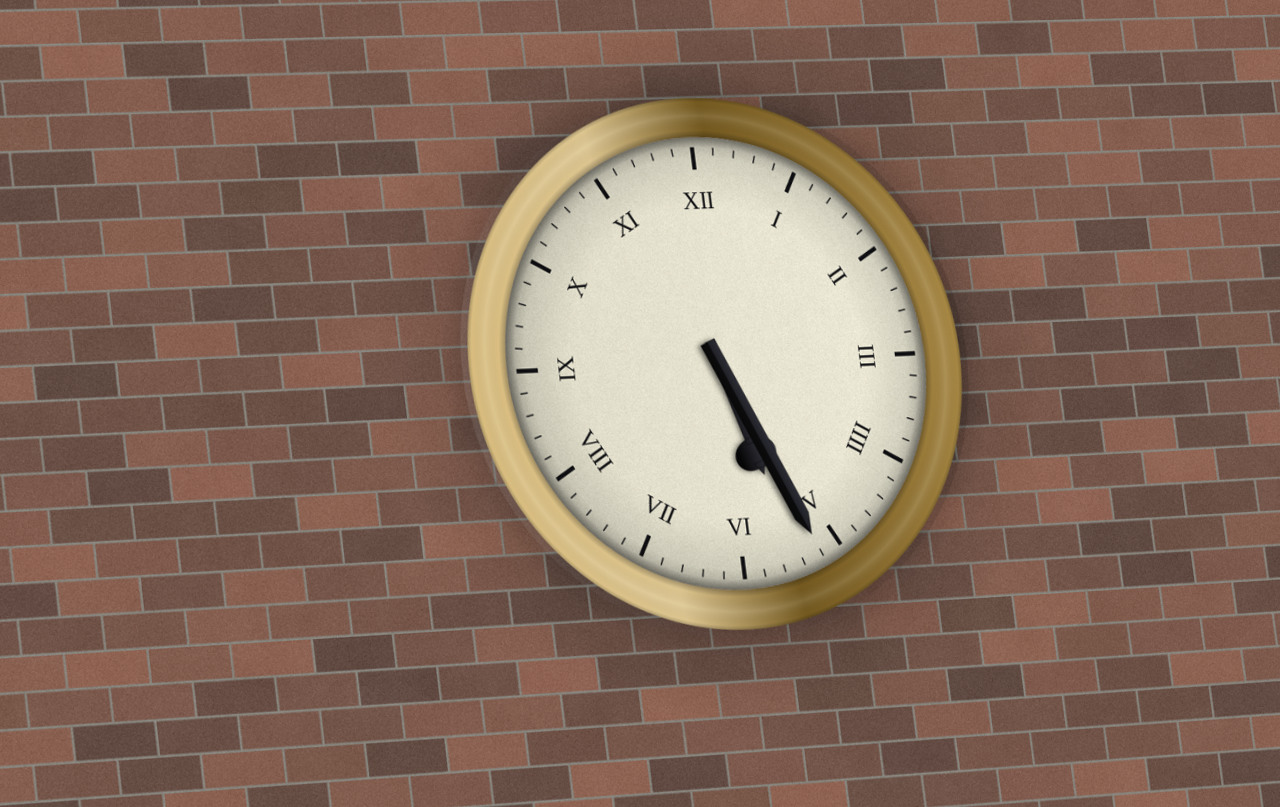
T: 5:26
